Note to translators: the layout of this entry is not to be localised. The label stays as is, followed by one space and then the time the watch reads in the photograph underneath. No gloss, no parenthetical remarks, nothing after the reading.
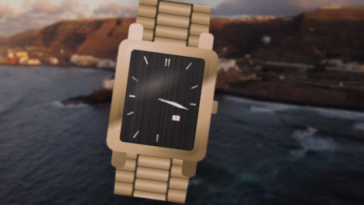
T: 3:17
